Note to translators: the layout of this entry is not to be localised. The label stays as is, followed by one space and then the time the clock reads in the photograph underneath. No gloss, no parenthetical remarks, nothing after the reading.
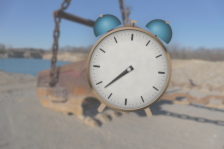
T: 7:38
